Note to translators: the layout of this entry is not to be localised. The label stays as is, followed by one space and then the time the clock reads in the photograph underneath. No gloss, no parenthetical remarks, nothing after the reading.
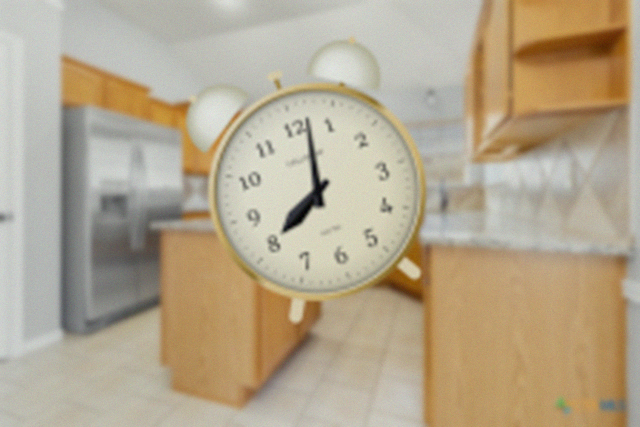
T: 8:02
